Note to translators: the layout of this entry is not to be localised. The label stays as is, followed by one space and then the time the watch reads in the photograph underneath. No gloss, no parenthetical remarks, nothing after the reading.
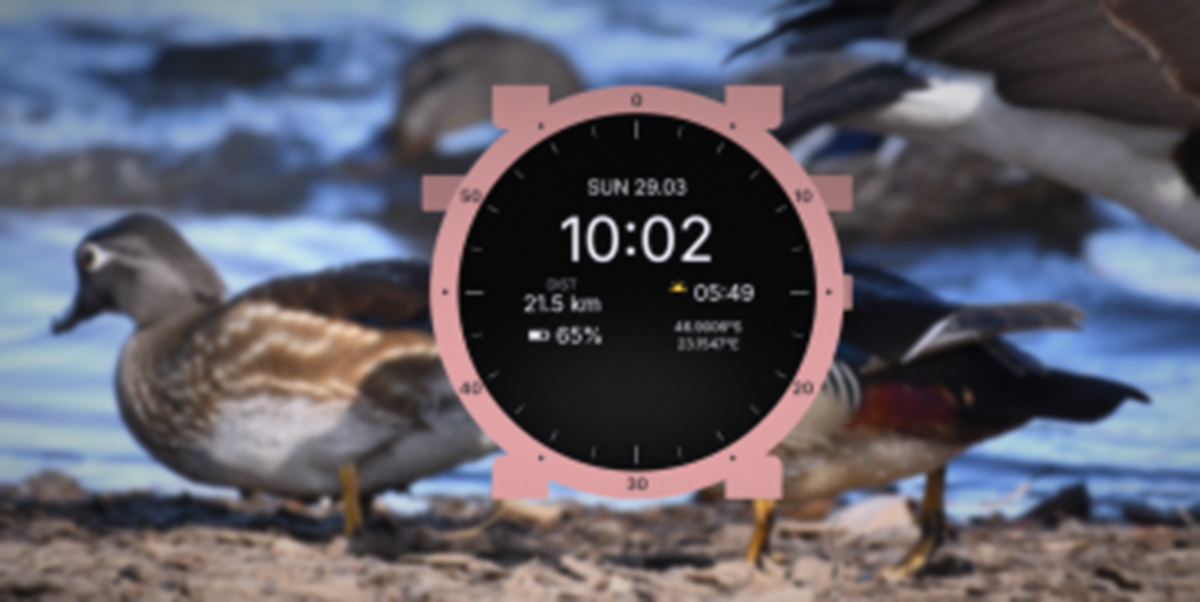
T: 10:02
